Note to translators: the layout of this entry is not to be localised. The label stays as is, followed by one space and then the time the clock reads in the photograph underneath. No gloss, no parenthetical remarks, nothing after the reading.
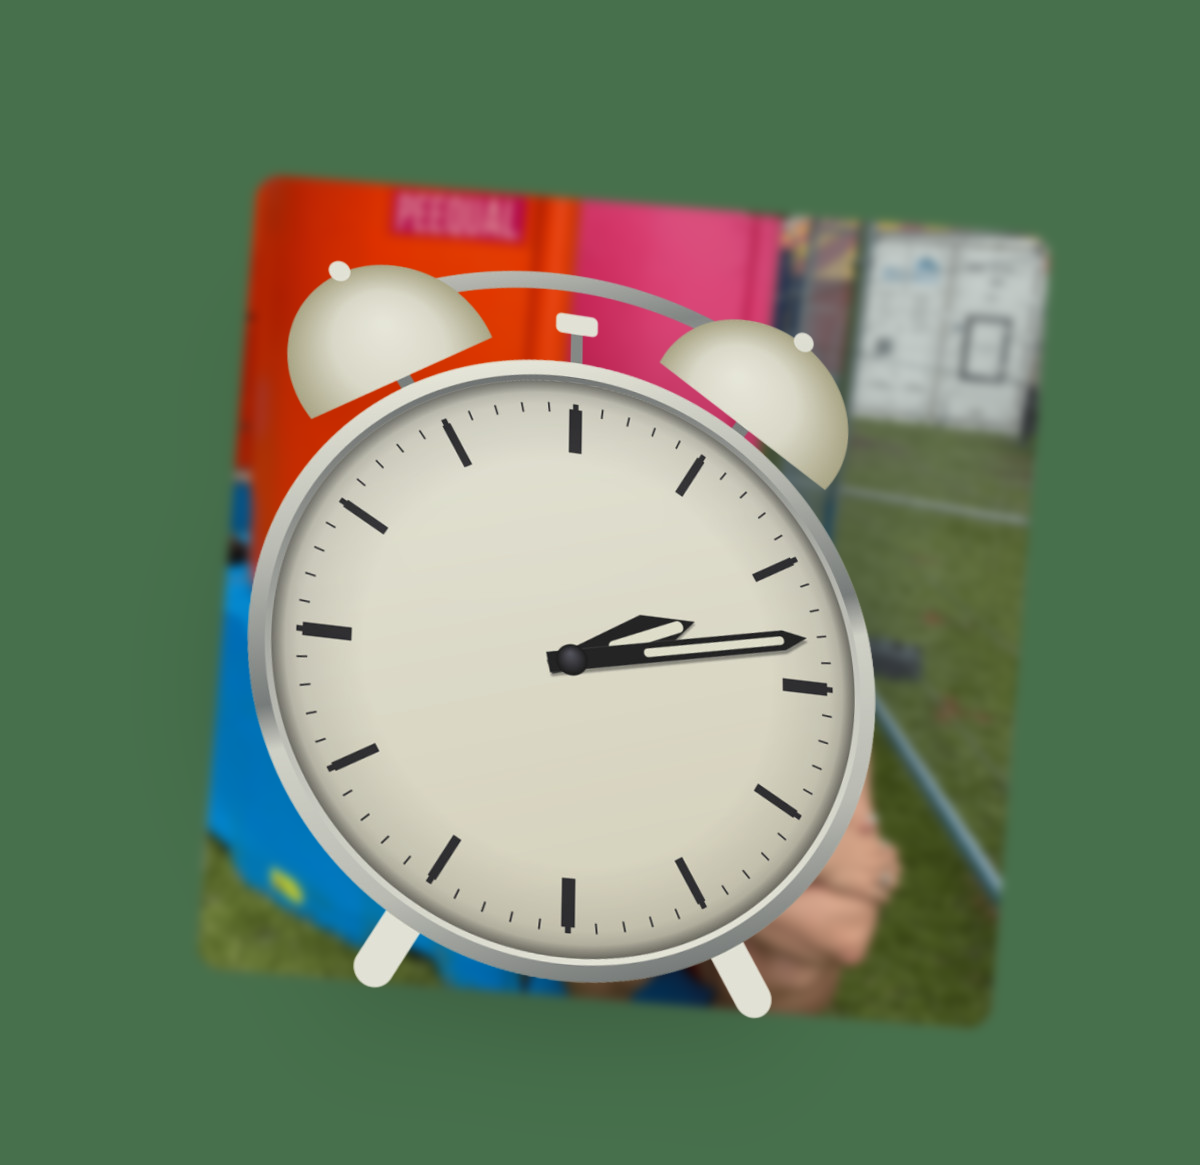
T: 2:13
